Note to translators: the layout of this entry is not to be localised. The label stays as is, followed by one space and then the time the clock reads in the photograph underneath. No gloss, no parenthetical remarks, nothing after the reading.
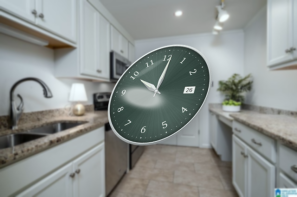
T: 10:01
